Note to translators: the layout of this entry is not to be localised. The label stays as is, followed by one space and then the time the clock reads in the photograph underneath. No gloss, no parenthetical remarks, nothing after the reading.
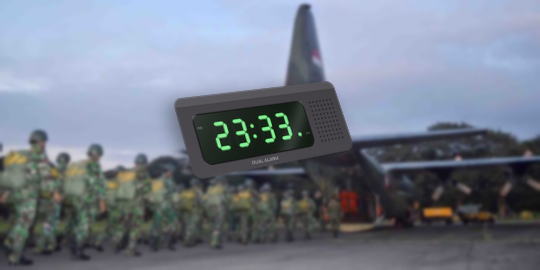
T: 23:33
